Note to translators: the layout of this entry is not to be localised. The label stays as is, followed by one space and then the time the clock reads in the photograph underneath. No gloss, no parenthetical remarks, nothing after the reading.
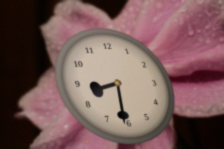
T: 8:31
